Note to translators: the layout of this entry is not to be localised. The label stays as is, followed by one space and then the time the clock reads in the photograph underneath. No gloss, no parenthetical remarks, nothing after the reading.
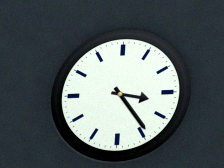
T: 3:24
